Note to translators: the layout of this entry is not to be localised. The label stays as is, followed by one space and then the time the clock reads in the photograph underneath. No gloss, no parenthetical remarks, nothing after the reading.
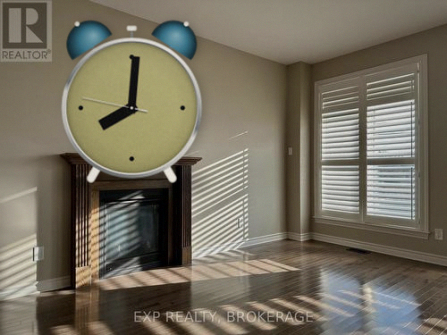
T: 8:00:47
